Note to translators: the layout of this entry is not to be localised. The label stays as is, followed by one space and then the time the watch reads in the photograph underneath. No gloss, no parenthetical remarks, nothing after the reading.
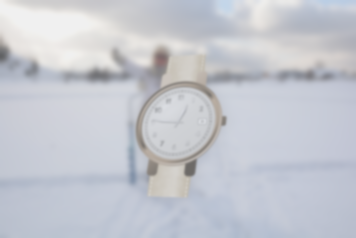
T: 12:46
